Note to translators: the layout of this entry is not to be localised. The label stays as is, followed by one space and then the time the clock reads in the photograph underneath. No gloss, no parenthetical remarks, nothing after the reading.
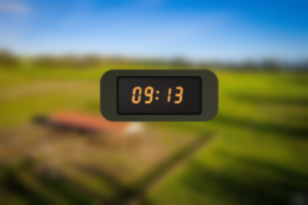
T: 9:13
